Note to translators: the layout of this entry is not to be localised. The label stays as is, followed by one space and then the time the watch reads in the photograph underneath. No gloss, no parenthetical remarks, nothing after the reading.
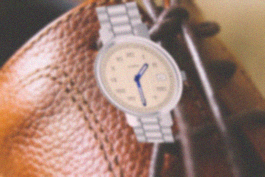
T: 1:30
